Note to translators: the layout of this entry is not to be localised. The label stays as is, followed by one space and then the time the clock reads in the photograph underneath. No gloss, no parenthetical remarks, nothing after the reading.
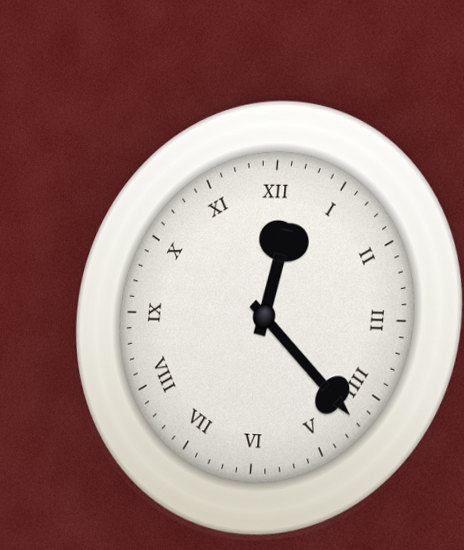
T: 12:22
